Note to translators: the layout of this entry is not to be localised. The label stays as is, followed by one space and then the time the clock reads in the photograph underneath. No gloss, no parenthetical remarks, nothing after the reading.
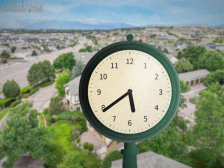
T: 5:39
